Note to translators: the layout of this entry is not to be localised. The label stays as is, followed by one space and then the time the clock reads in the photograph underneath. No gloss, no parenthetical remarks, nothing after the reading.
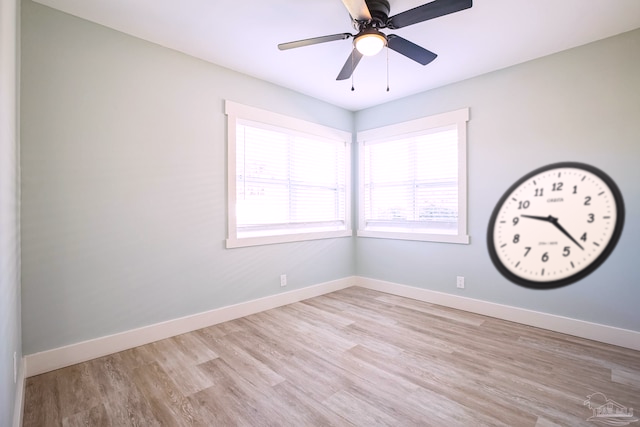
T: 9:22
